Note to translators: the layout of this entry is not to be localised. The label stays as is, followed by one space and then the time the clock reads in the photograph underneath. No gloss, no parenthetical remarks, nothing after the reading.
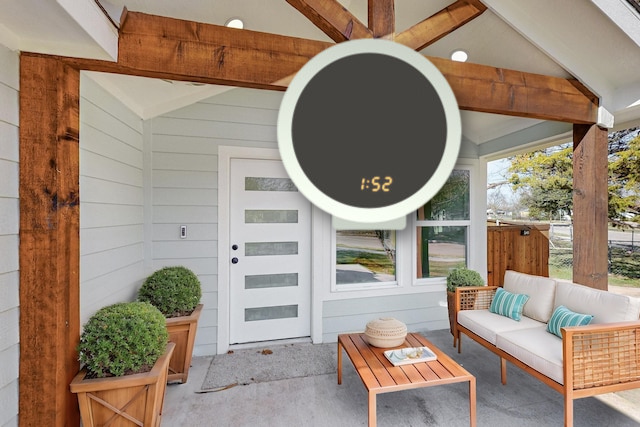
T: 1:52
